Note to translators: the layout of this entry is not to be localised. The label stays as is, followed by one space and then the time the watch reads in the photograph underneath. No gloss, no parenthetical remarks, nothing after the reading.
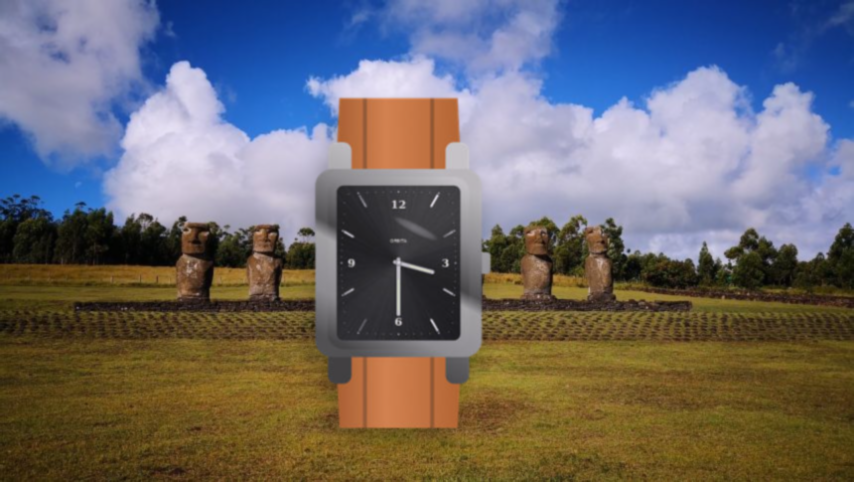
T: 3:30
